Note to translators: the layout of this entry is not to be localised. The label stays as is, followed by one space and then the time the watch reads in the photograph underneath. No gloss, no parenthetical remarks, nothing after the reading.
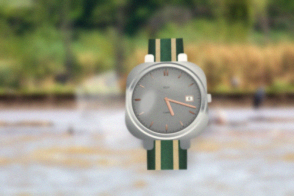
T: 5:18
